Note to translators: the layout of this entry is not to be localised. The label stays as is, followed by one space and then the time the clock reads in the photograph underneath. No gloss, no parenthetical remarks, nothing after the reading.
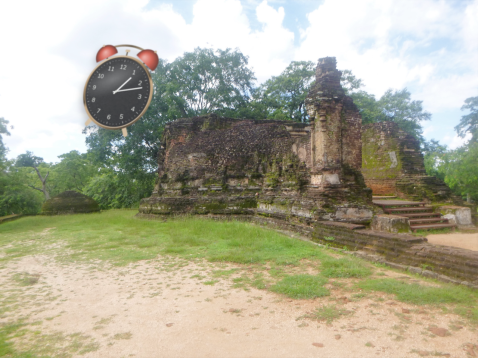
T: 1:12
